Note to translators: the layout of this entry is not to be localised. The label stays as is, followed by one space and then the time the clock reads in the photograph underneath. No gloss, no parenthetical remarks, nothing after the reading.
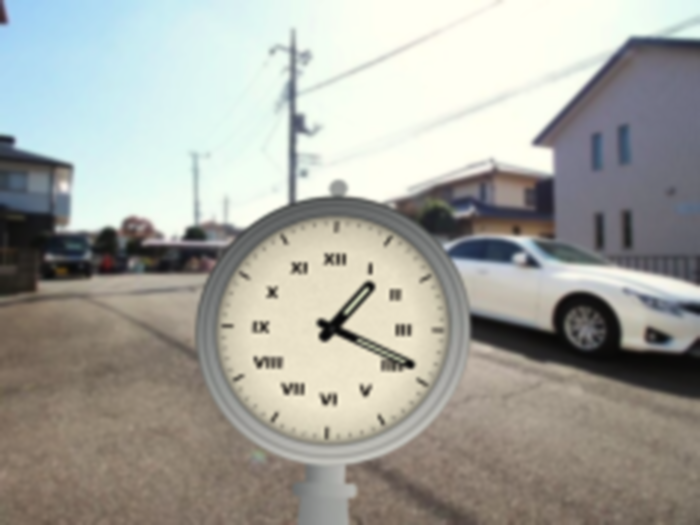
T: 1:19
